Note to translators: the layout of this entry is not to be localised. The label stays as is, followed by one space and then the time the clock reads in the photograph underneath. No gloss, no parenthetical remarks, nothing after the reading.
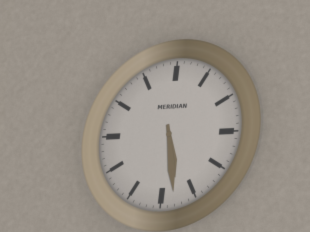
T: 5:28
